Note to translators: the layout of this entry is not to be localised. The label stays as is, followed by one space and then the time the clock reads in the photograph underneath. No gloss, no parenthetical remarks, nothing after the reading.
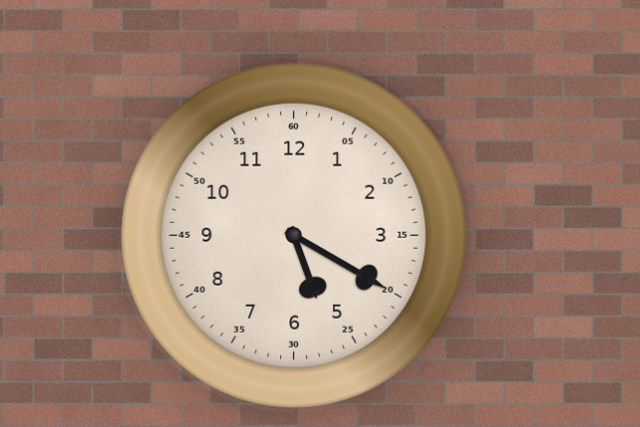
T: 5:20
